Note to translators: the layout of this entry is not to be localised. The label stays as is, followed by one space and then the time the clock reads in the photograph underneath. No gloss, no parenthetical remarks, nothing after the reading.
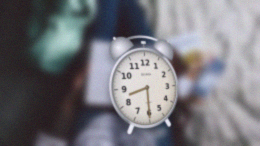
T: 8:30
